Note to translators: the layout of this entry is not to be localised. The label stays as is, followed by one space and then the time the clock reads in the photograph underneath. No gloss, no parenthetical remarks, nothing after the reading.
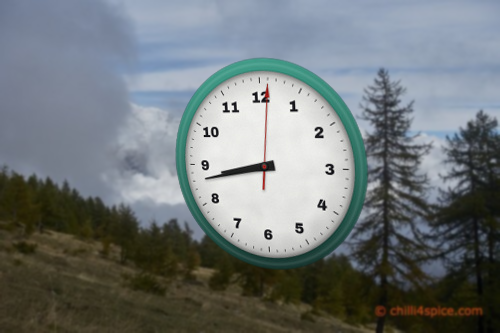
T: 8:43:01
